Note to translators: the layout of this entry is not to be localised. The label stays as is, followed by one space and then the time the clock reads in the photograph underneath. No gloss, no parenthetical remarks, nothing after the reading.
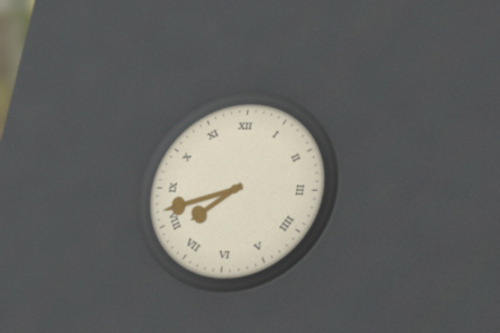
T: 7:42
